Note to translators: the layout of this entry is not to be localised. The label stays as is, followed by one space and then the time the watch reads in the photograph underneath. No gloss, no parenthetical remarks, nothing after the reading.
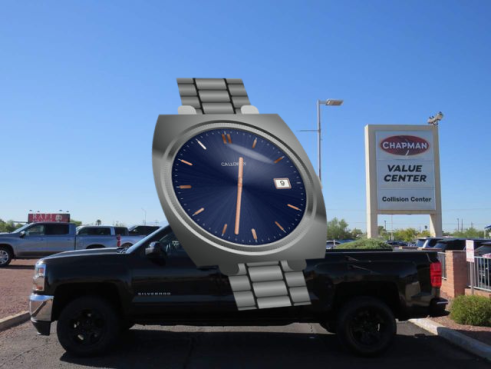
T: 12:33
